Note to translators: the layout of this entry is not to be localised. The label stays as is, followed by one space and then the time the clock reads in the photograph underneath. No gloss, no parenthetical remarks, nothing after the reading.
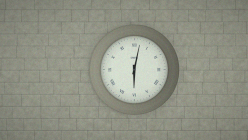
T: 6:02
